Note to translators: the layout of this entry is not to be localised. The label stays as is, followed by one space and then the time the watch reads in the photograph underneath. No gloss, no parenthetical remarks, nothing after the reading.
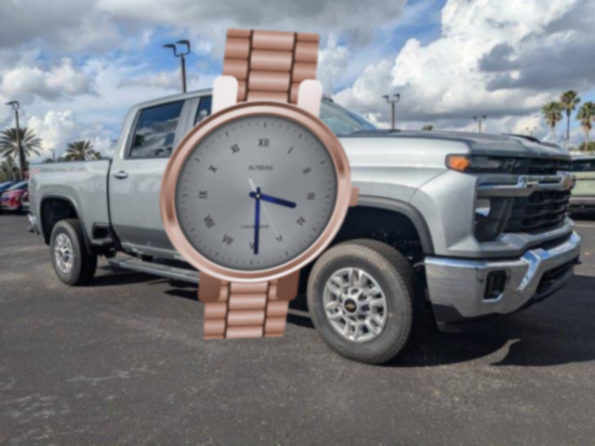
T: 3:29:25
